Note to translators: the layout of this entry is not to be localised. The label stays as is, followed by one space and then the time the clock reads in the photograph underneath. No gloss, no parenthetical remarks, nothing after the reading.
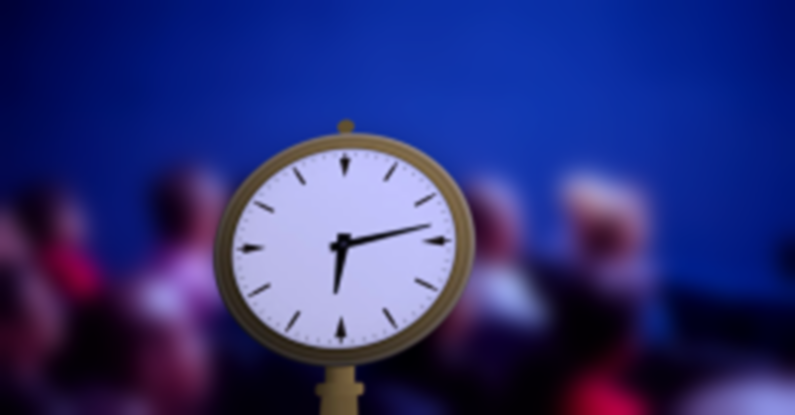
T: 6:13
